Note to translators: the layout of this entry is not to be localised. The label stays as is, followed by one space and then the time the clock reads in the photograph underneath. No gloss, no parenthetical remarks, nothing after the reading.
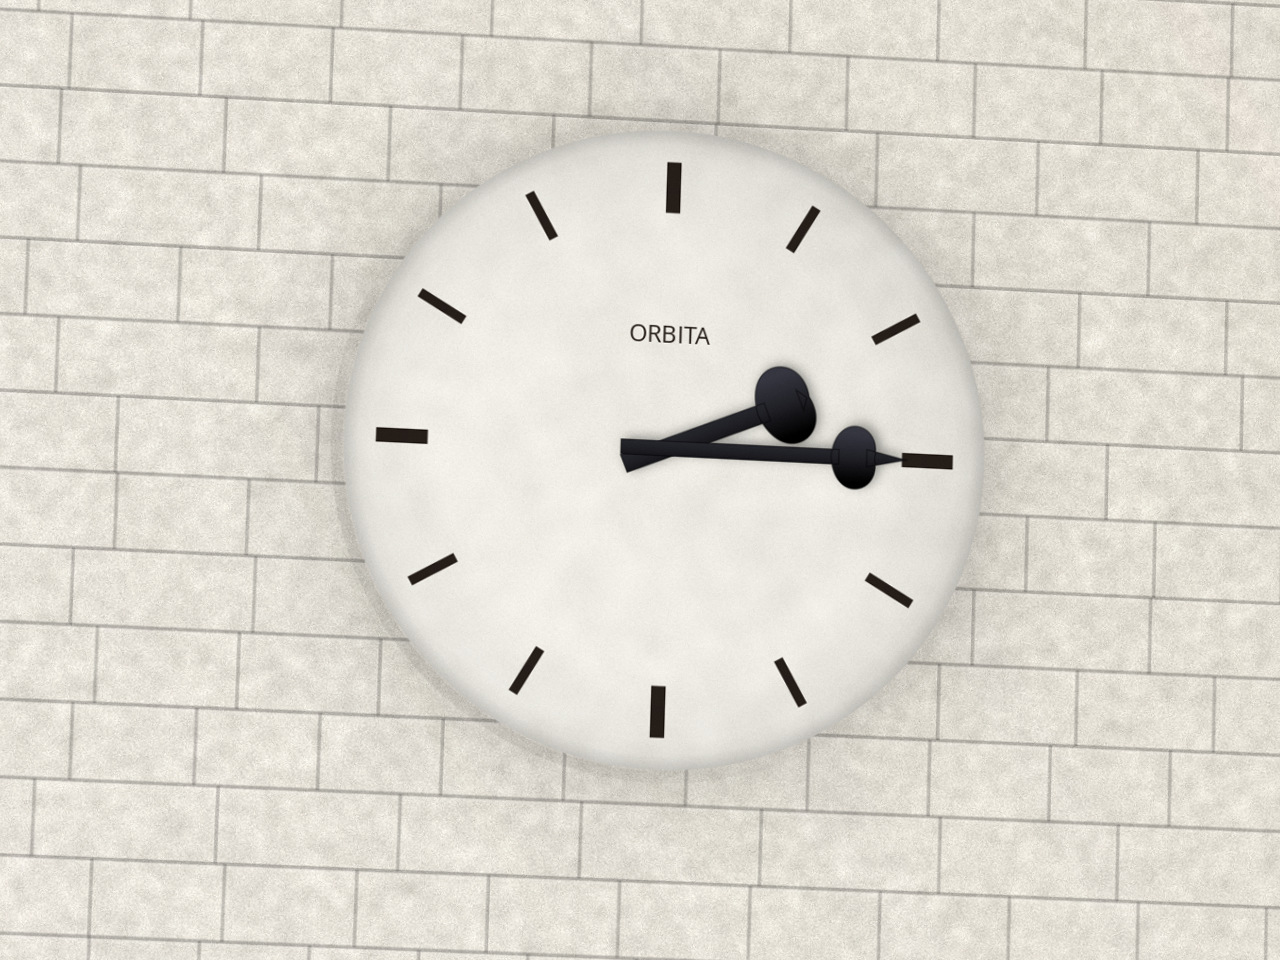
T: 2:15
